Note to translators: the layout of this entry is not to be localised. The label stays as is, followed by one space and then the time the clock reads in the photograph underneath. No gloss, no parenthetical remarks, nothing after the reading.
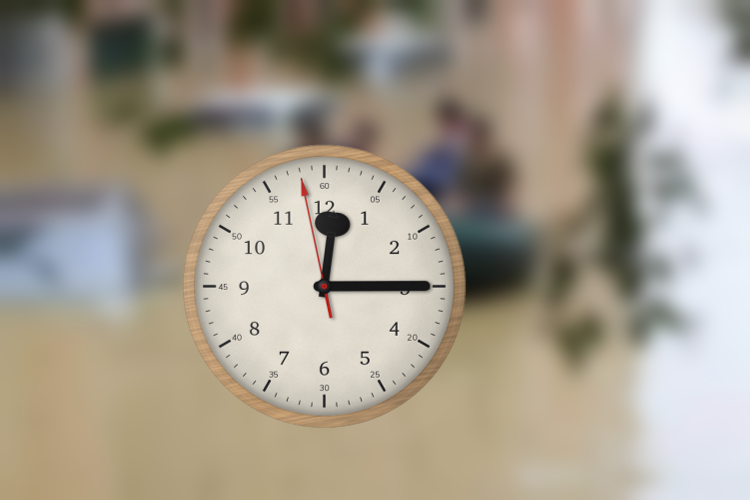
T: 12:14:58
